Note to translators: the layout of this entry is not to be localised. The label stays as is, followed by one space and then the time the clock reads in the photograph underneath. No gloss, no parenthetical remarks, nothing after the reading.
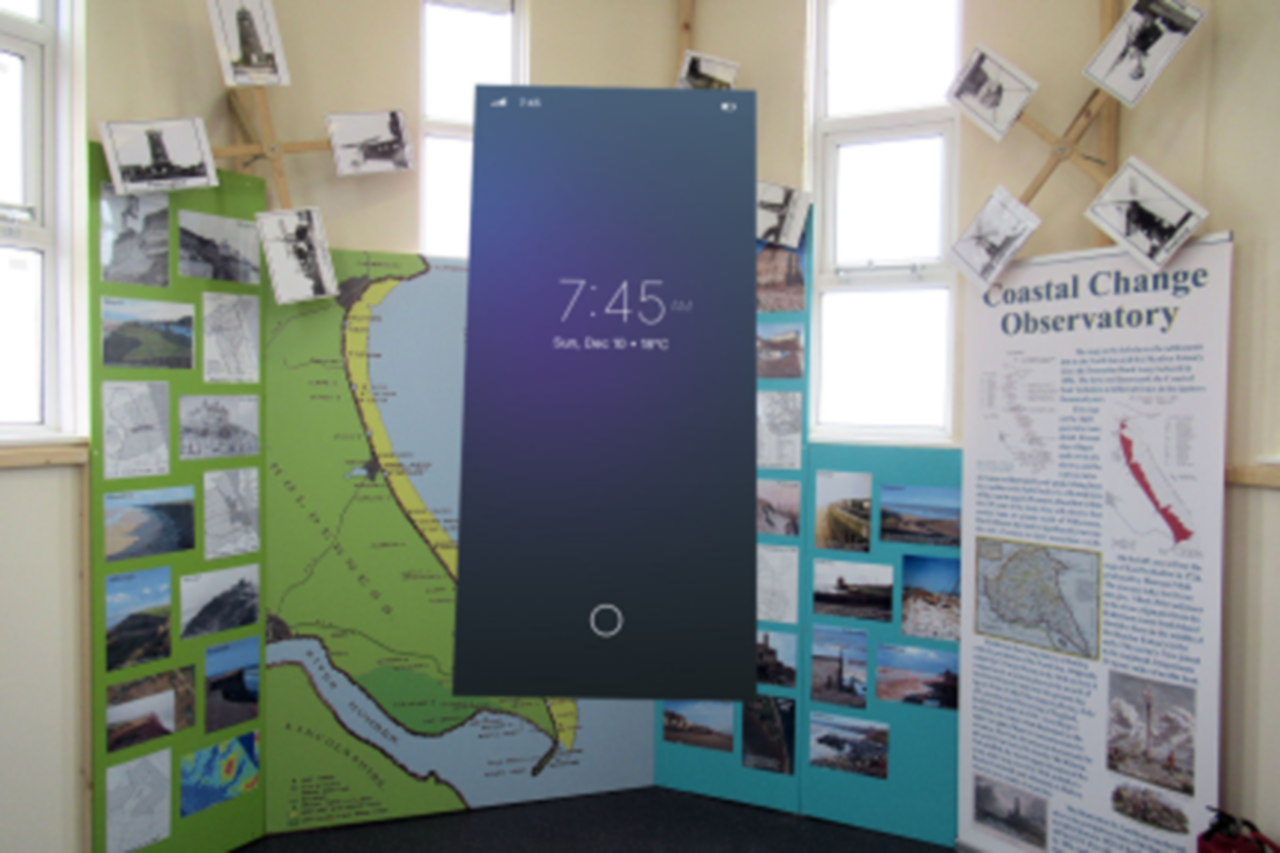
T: 7:45
